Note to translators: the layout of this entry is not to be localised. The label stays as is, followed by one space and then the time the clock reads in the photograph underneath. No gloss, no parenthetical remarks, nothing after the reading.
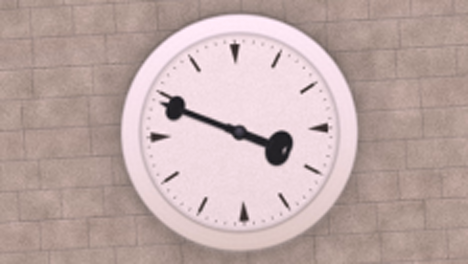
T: 3:49
